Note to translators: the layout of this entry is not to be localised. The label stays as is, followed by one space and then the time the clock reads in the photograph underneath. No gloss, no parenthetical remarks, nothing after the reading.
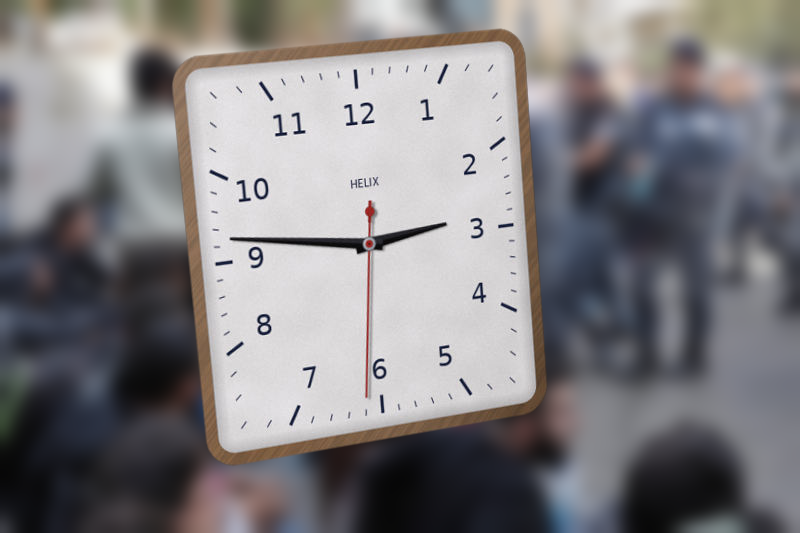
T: 2:46:31
